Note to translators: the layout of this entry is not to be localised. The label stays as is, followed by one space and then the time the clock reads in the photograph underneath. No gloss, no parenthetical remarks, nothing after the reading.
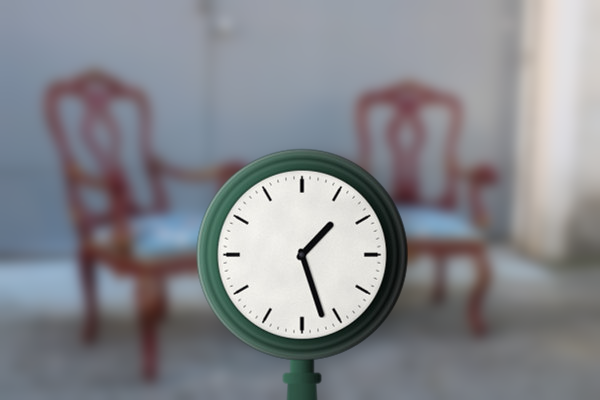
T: 1:27
